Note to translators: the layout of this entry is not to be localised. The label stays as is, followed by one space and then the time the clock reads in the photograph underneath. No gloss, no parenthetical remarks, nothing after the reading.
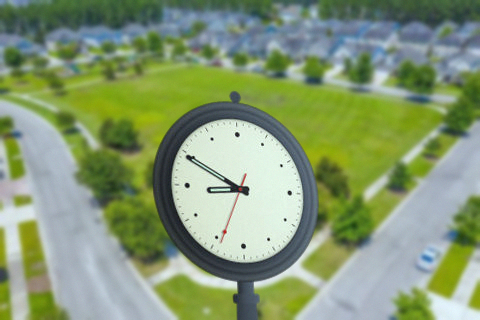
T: 8:49:34
